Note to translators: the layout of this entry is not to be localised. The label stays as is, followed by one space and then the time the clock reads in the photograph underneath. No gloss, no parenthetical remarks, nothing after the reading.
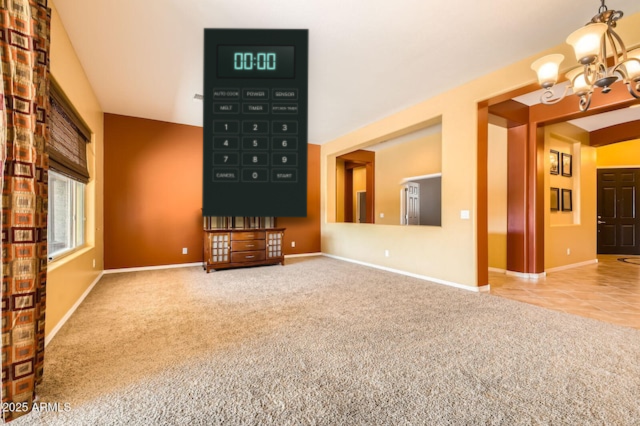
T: 0:00
